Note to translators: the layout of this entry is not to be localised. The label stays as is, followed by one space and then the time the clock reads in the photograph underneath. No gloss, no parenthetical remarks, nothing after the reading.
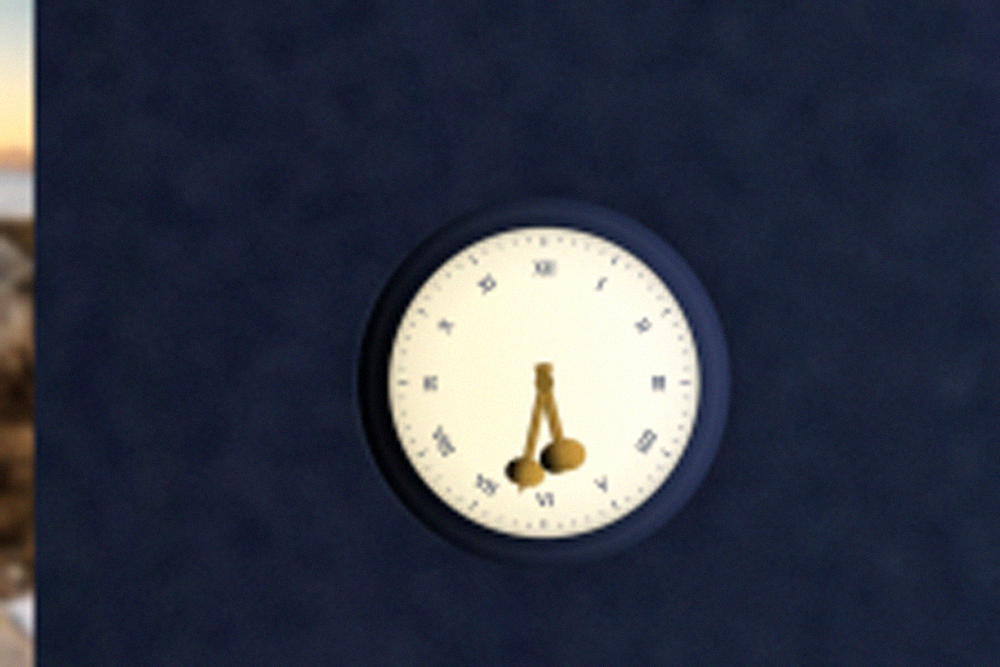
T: 5:32
